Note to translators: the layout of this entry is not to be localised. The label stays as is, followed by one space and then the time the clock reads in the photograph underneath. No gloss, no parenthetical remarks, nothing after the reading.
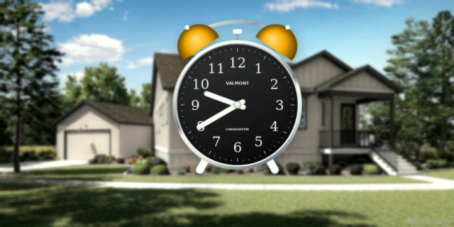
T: 9:40
